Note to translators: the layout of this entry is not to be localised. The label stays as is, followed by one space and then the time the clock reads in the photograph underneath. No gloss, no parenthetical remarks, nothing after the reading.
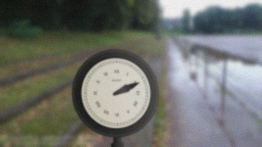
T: 2:11
